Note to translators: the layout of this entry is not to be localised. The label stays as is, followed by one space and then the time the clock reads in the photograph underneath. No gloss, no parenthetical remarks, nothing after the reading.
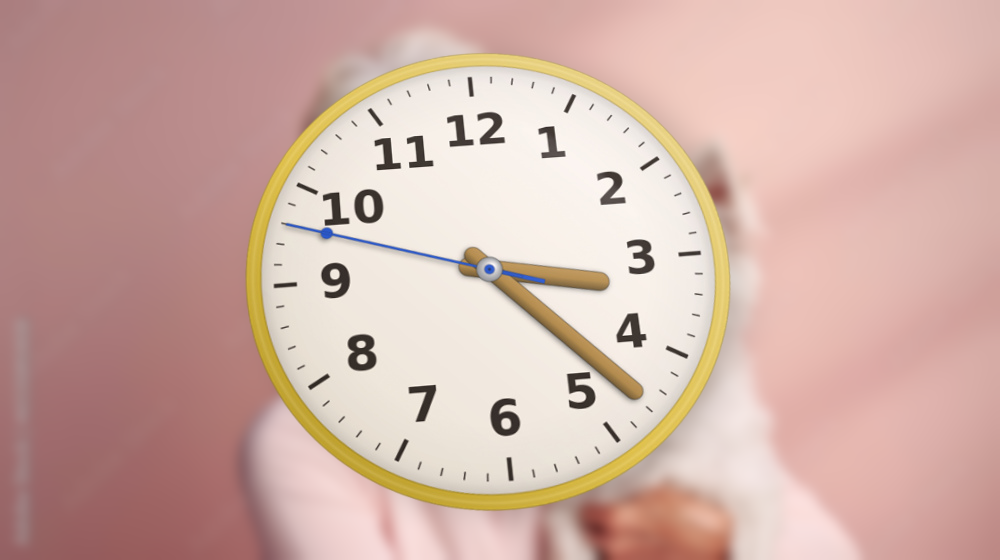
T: 3:22:48
